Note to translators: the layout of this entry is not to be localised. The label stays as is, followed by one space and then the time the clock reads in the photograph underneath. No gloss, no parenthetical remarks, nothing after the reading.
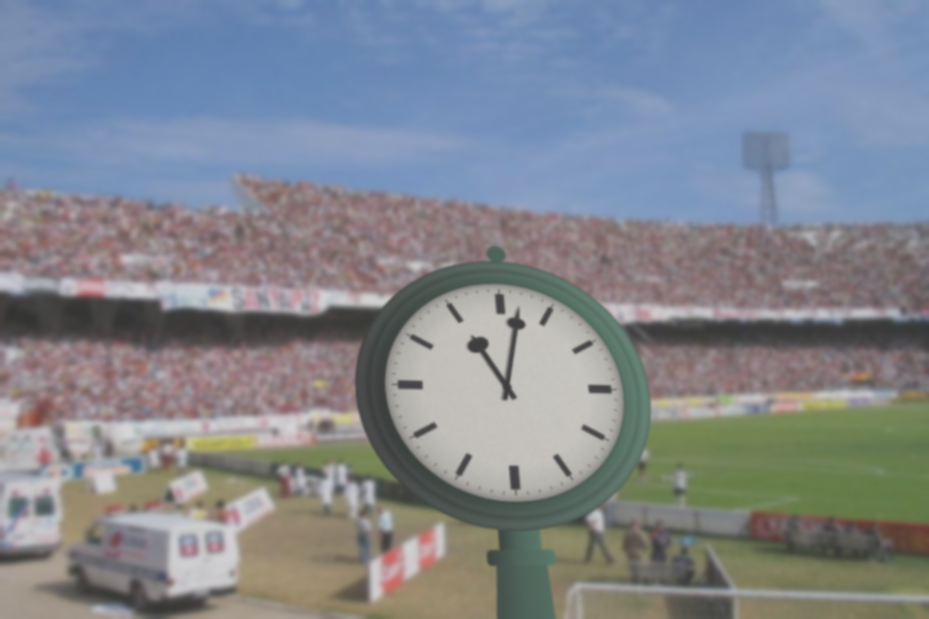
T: 11:02
